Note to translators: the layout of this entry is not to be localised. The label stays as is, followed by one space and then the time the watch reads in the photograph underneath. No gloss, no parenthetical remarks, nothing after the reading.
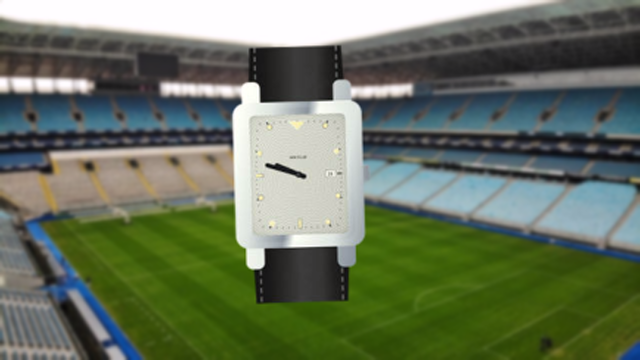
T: 9:48
